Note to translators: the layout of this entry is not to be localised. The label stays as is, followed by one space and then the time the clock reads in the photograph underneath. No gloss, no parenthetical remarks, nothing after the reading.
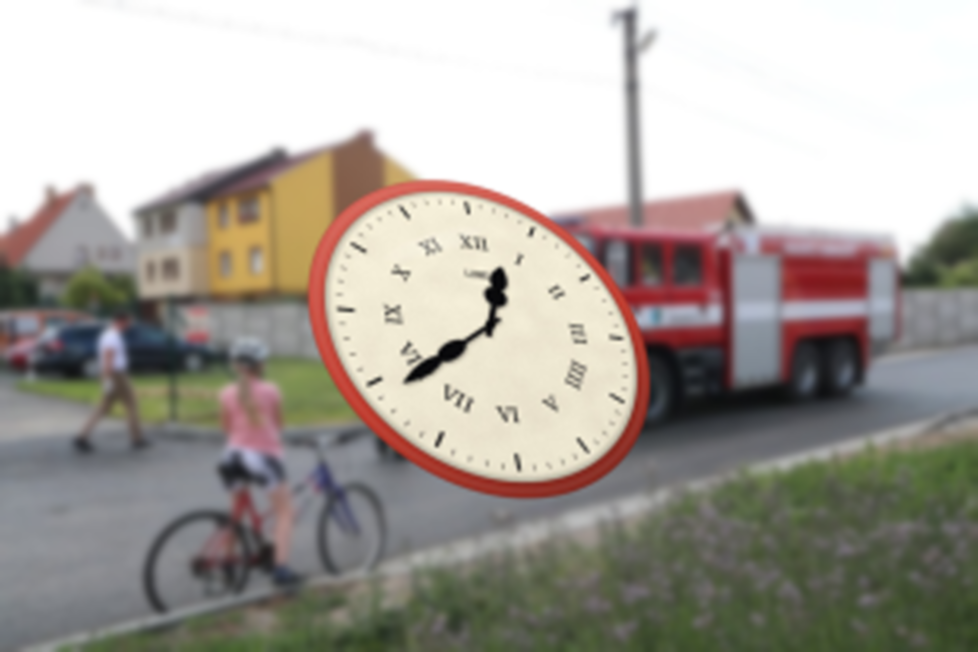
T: 12:39
